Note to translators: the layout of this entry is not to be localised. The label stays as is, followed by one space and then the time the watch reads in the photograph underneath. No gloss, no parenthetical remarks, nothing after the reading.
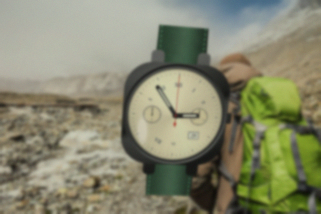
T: 2:54
